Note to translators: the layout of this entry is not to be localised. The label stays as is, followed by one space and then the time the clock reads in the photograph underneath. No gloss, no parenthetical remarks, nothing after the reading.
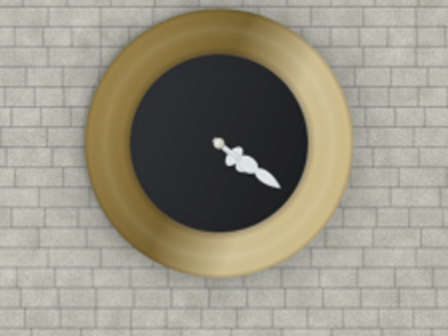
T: 4:21
